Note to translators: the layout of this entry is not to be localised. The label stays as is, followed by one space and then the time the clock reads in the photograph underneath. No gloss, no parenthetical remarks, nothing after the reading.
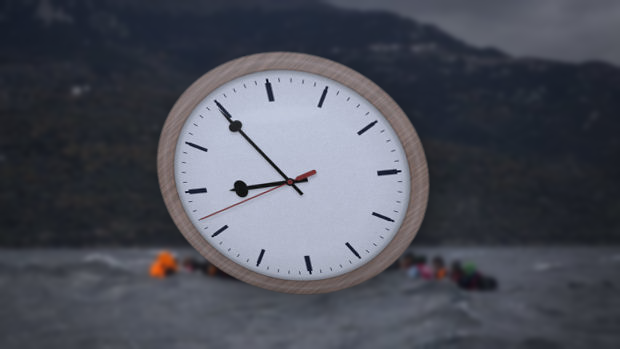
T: 8:54:42
